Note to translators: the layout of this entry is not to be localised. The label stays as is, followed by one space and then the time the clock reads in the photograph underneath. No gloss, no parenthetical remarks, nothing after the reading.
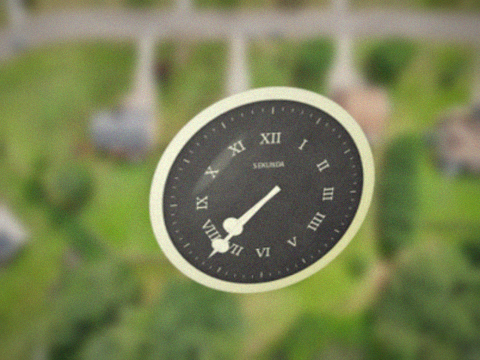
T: 7:37
